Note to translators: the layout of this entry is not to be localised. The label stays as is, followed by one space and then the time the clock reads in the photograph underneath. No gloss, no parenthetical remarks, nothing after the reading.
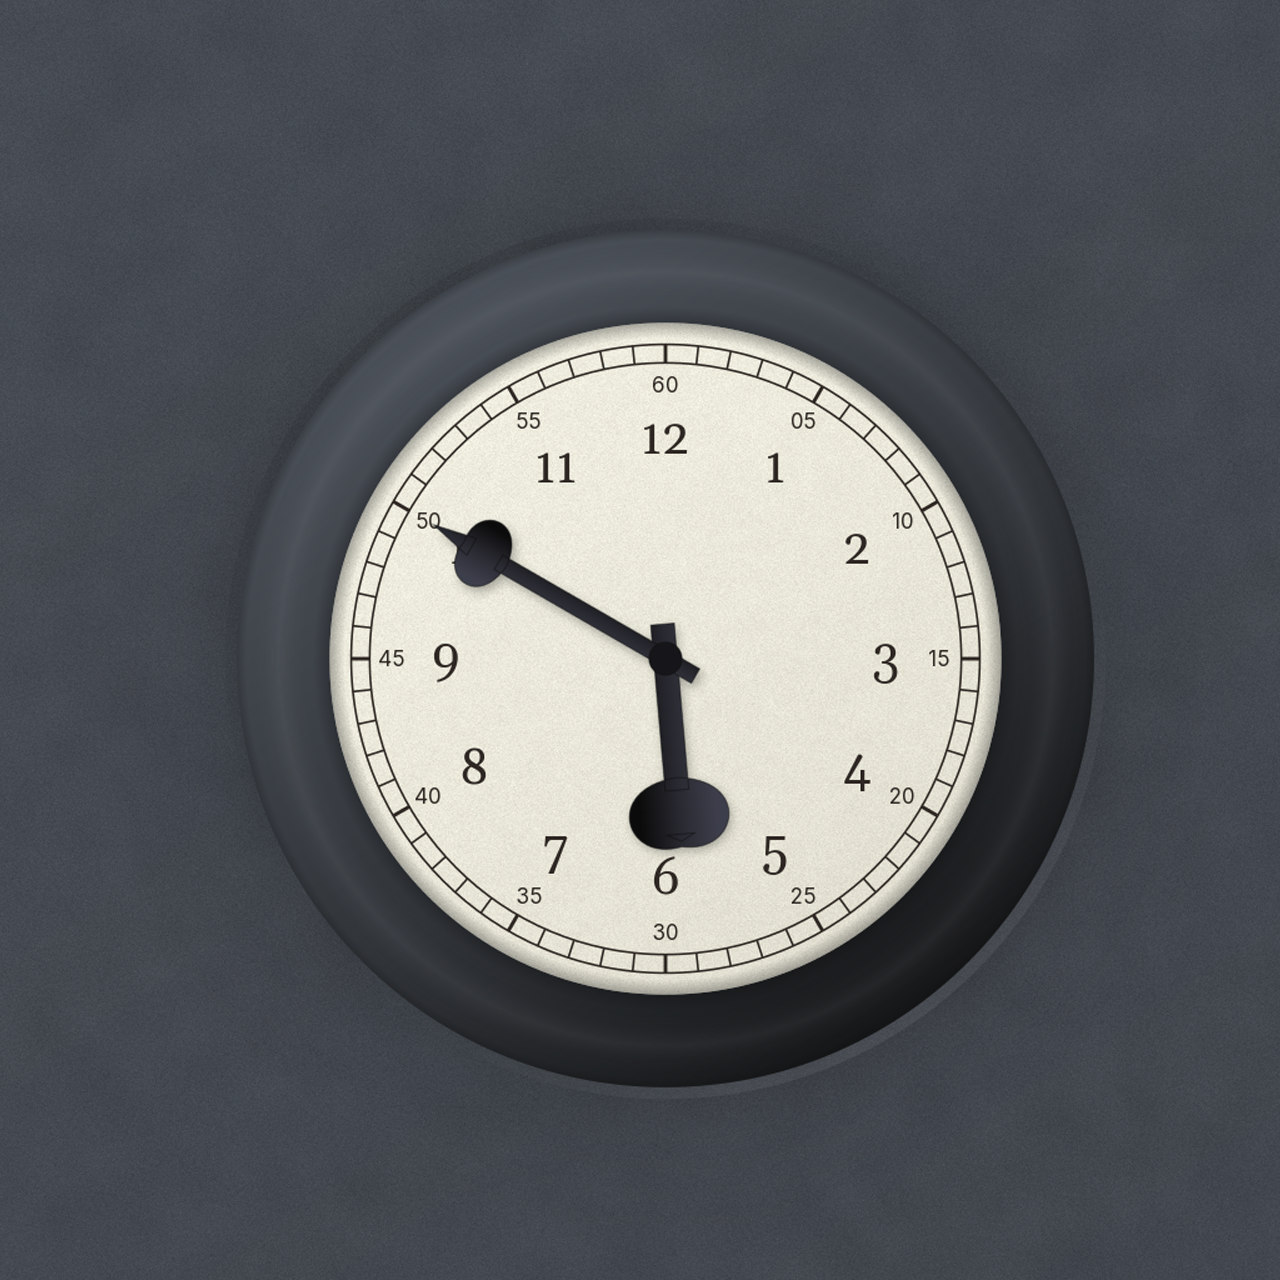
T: 5:50
